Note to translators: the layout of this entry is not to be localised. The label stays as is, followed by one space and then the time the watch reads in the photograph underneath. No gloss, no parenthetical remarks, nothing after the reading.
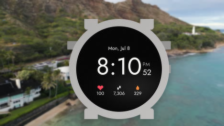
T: 8:10
